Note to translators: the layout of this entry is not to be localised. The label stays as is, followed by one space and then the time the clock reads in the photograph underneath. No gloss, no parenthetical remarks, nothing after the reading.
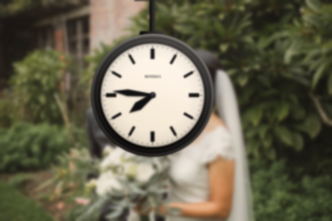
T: 7:46
